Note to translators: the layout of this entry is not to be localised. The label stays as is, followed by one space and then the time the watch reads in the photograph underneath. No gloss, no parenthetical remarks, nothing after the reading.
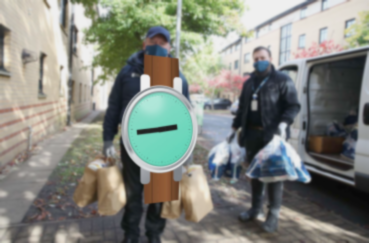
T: 2:44
